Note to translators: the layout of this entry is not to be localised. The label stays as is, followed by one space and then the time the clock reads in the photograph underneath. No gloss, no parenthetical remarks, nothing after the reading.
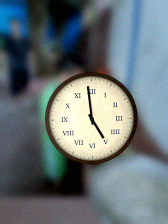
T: 4:59
